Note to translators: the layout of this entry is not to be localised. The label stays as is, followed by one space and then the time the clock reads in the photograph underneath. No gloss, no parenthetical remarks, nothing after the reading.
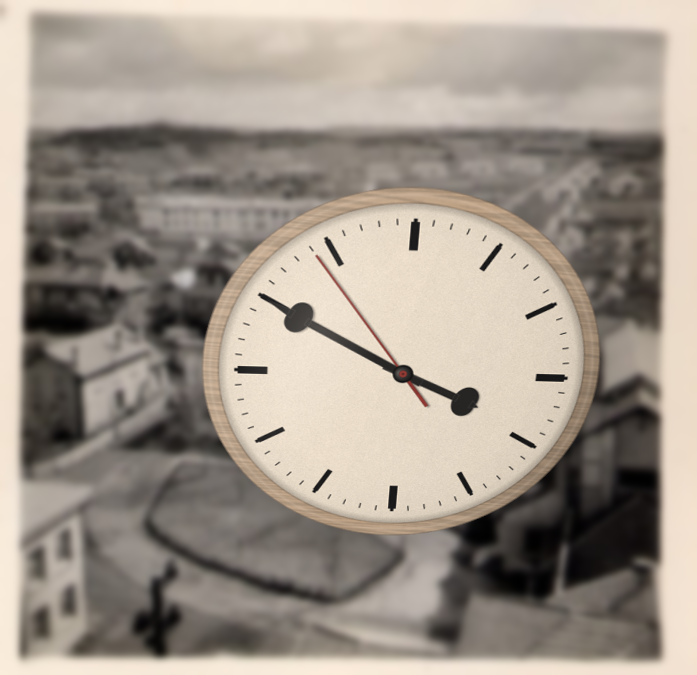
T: 3:49:54
